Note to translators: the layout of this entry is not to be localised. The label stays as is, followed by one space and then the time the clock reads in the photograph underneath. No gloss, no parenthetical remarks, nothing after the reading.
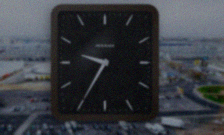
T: 9:35
